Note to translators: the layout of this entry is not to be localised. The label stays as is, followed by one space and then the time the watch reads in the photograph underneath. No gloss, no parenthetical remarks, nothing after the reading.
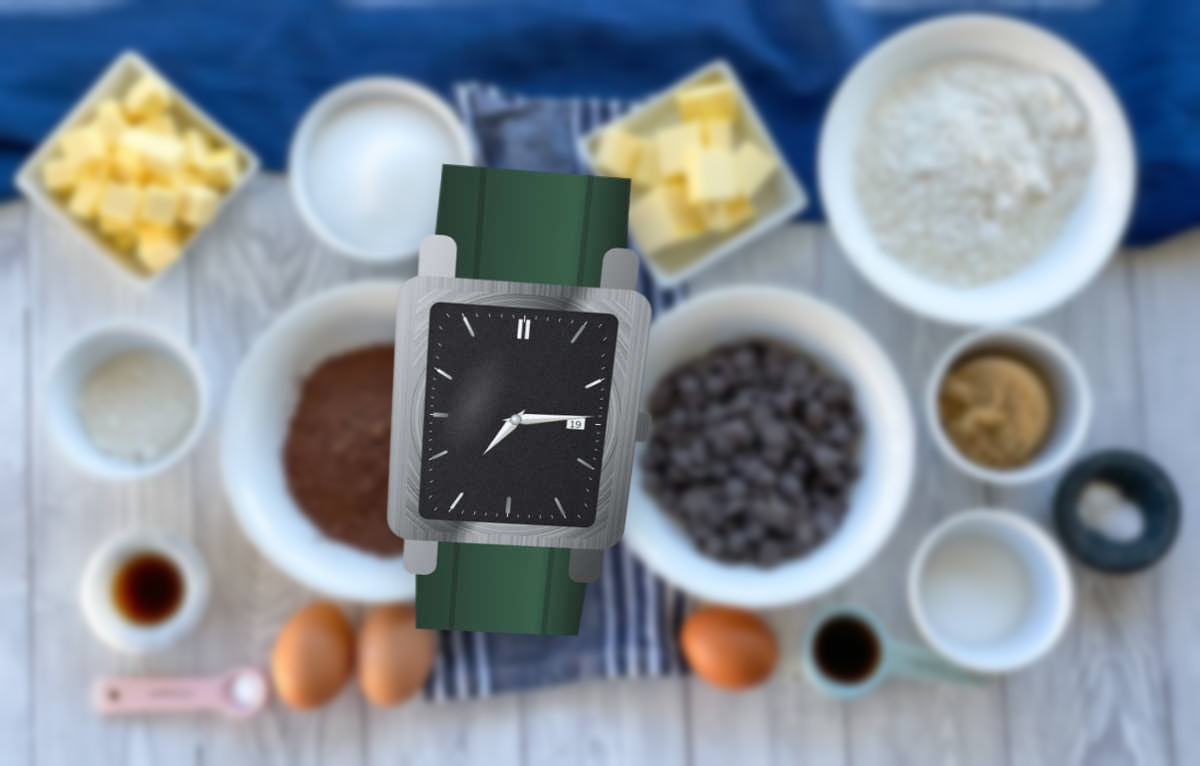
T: 7:14
